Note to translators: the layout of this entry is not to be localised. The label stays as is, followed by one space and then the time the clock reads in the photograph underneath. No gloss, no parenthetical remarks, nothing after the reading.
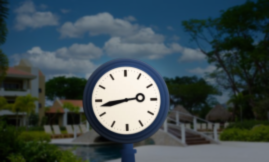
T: 2:43
